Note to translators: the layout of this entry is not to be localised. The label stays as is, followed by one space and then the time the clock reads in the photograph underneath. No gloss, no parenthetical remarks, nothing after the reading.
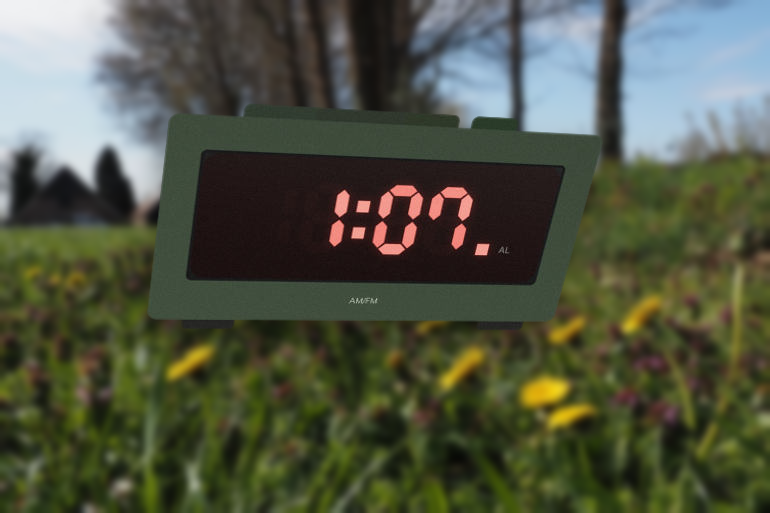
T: 1:07
